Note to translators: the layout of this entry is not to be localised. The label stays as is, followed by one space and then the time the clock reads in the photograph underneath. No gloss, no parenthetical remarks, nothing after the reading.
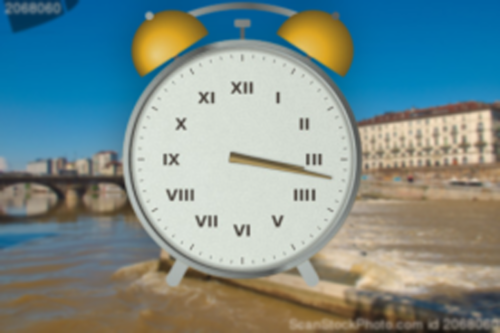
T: 3:17
